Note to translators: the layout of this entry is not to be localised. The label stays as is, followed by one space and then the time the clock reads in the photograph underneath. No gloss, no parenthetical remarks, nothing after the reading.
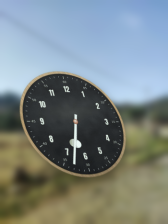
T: 6:33
